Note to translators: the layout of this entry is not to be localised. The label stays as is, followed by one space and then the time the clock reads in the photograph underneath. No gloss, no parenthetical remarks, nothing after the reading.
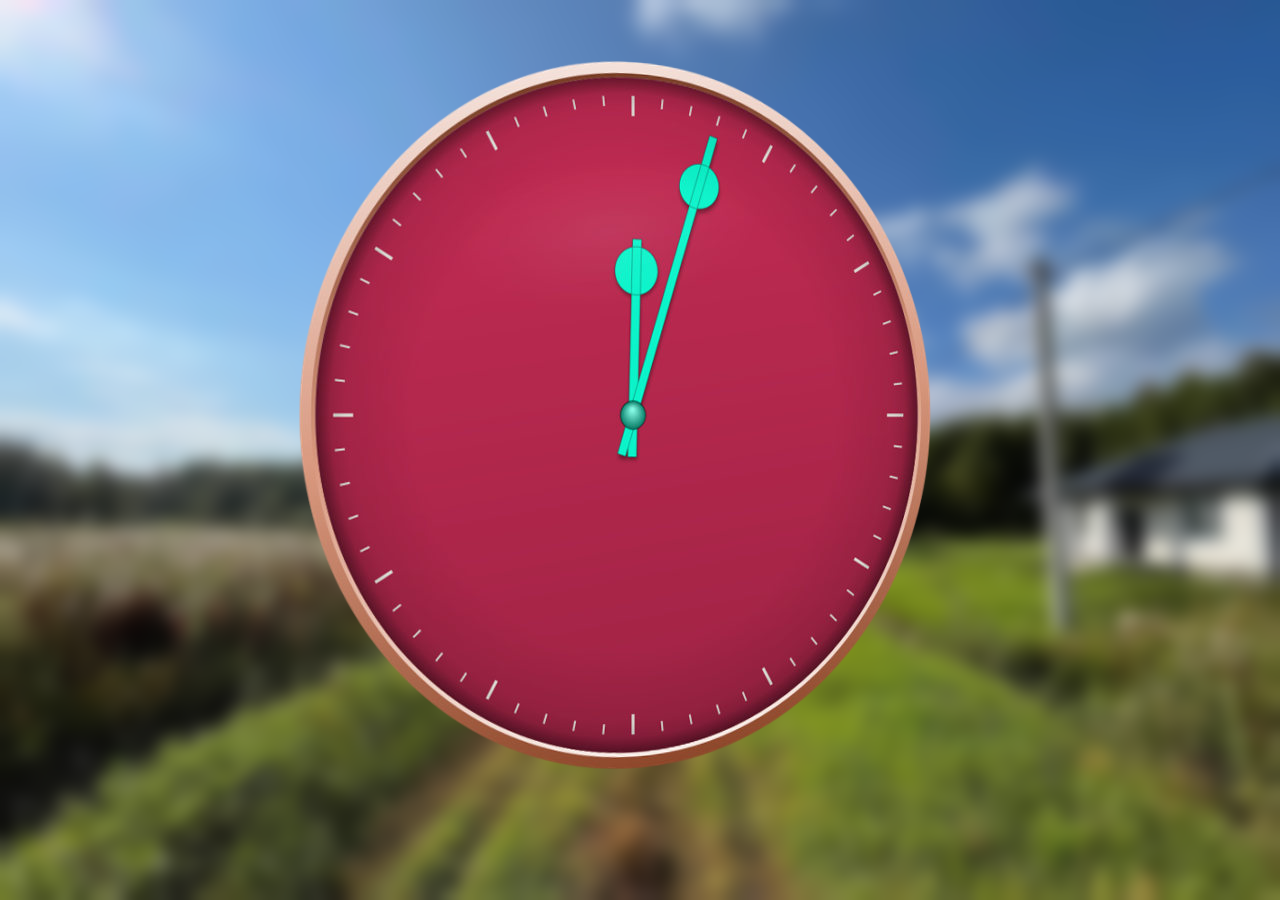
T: 12:03
